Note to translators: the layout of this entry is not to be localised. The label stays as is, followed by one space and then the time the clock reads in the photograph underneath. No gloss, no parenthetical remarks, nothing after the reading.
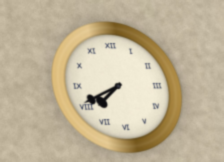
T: 7:41
